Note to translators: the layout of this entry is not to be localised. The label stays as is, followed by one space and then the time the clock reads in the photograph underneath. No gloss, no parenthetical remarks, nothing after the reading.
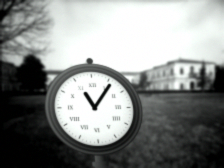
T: 11:06
